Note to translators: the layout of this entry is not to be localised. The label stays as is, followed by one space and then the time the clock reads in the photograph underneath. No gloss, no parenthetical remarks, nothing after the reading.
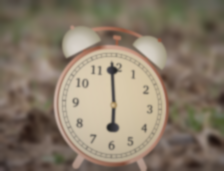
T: 5:59
